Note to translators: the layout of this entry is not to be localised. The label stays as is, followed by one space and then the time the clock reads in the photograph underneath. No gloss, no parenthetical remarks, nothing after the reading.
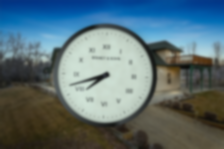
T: 7:42
